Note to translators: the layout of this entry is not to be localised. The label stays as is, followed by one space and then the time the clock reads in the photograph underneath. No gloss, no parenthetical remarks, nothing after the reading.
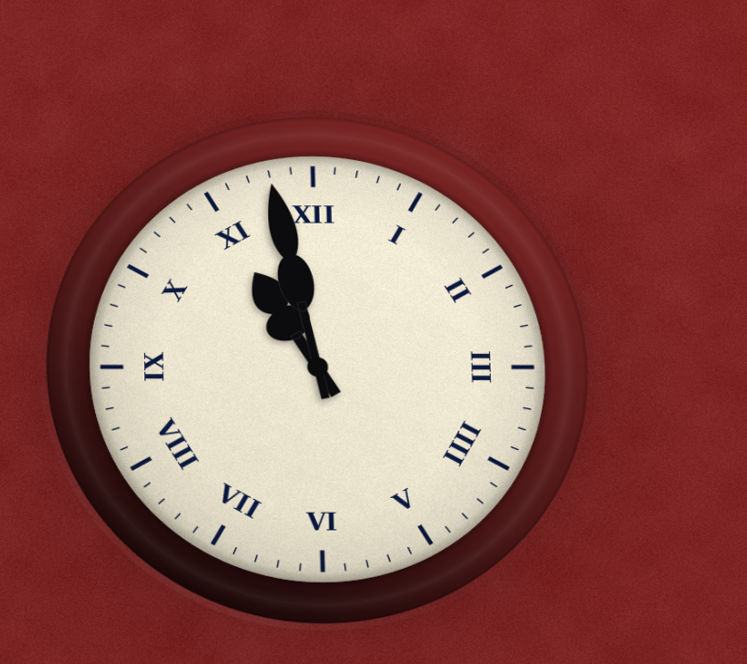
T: 10:58
